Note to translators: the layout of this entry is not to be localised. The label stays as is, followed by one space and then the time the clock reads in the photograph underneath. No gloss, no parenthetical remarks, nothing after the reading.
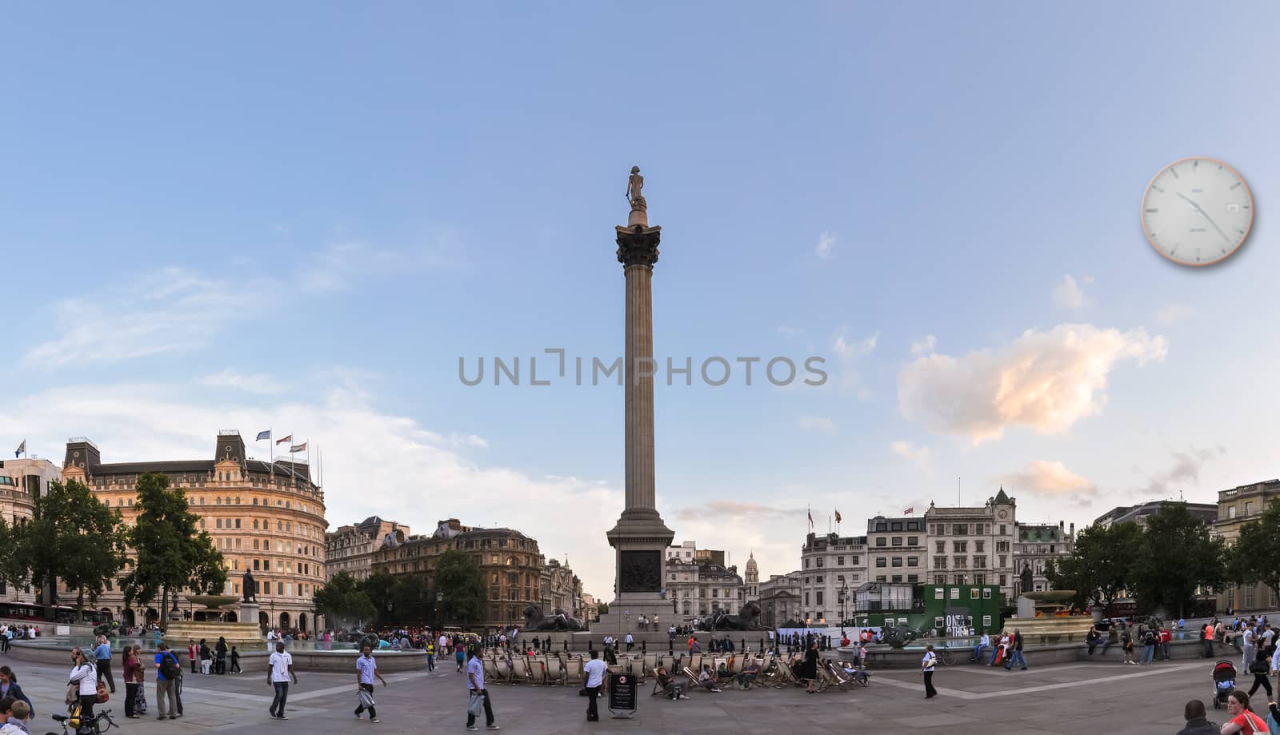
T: 10:23
